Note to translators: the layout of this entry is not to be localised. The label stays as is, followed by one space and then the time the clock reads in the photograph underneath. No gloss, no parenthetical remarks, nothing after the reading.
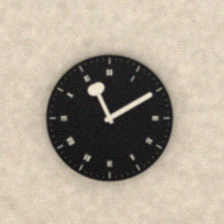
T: 11:10
